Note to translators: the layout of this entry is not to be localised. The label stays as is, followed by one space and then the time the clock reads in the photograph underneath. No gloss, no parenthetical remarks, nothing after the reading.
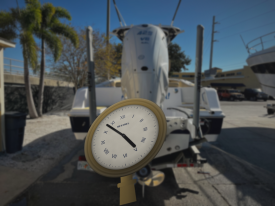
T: 4:53
